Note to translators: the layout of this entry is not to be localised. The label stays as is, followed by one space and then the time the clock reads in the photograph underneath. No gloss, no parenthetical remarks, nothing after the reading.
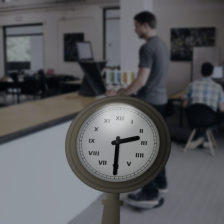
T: 2:30
